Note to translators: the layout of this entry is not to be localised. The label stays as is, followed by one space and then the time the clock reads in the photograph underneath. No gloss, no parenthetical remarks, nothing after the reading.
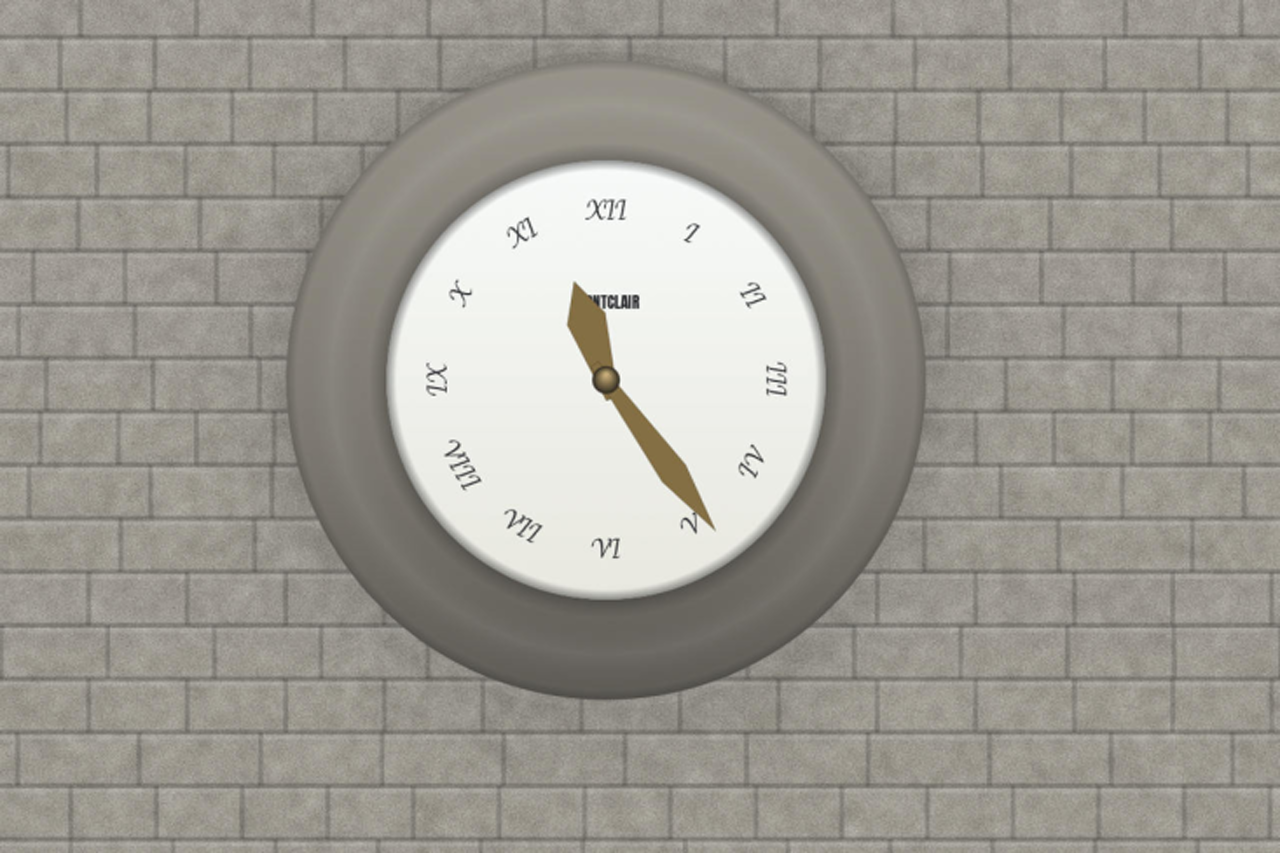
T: 11:24
